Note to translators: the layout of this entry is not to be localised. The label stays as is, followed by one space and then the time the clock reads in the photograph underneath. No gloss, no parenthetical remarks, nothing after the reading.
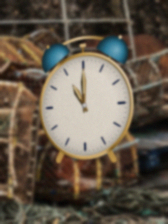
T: 11:00
